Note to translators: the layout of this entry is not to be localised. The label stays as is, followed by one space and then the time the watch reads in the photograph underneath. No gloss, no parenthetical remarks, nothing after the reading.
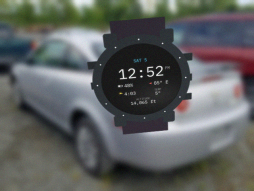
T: 12:52
